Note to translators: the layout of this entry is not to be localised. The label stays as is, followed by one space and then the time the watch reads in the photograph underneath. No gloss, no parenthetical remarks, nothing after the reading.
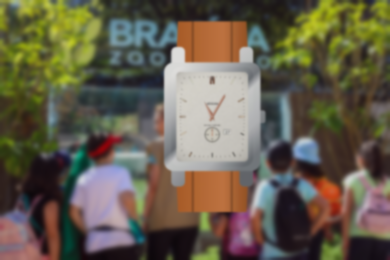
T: 11:05
